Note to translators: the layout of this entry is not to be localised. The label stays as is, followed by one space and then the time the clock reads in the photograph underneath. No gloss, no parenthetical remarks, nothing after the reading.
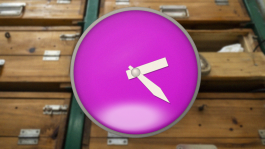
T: 2:22
